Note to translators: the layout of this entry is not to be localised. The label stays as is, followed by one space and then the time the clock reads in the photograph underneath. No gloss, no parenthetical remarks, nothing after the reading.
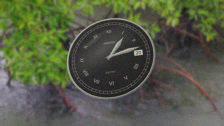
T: 1:13
